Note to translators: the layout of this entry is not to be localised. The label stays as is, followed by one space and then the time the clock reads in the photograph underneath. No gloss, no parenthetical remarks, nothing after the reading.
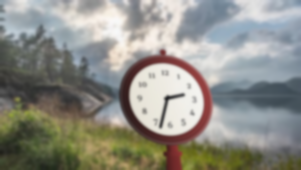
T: 2:33
